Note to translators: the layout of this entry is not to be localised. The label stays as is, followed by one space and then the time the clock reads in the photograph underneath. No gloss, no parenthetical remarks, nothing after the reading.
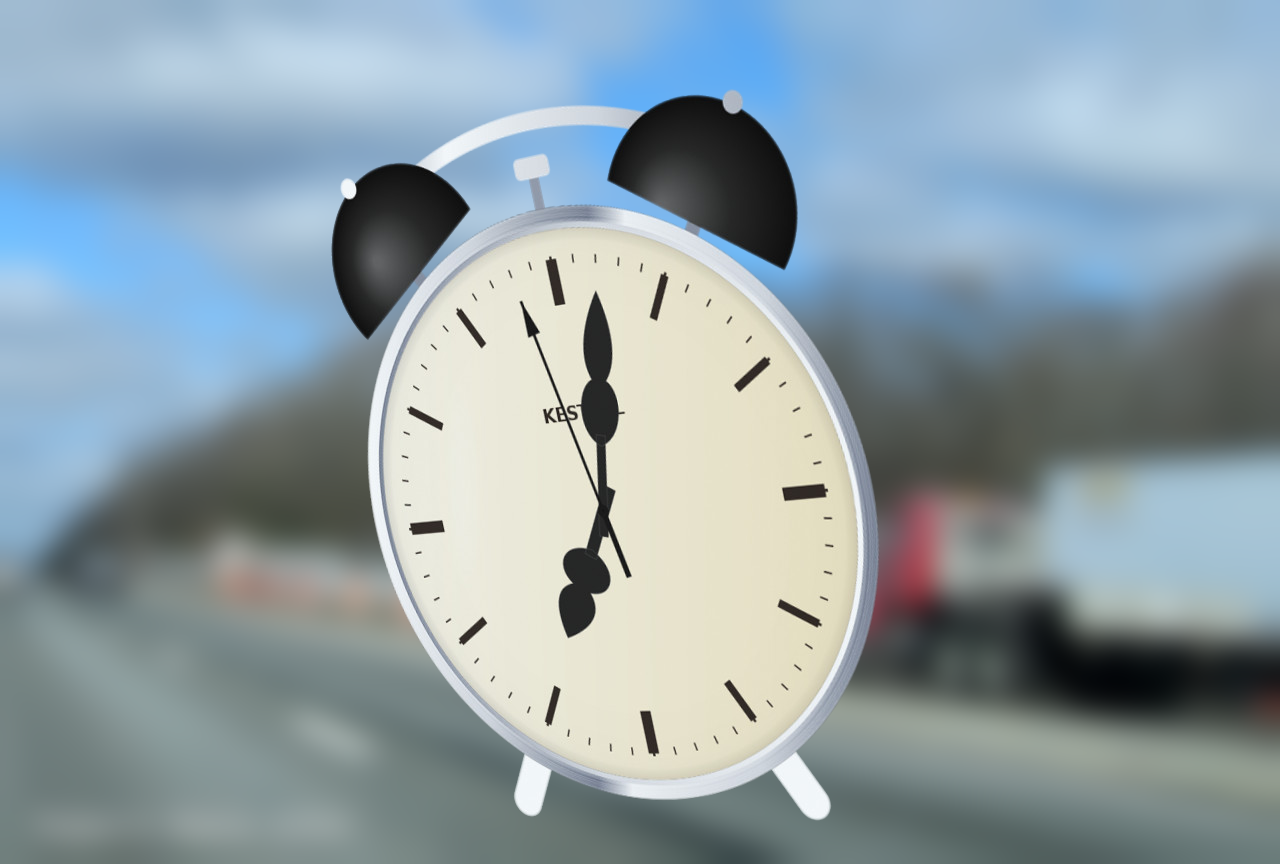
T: 7:01:58
